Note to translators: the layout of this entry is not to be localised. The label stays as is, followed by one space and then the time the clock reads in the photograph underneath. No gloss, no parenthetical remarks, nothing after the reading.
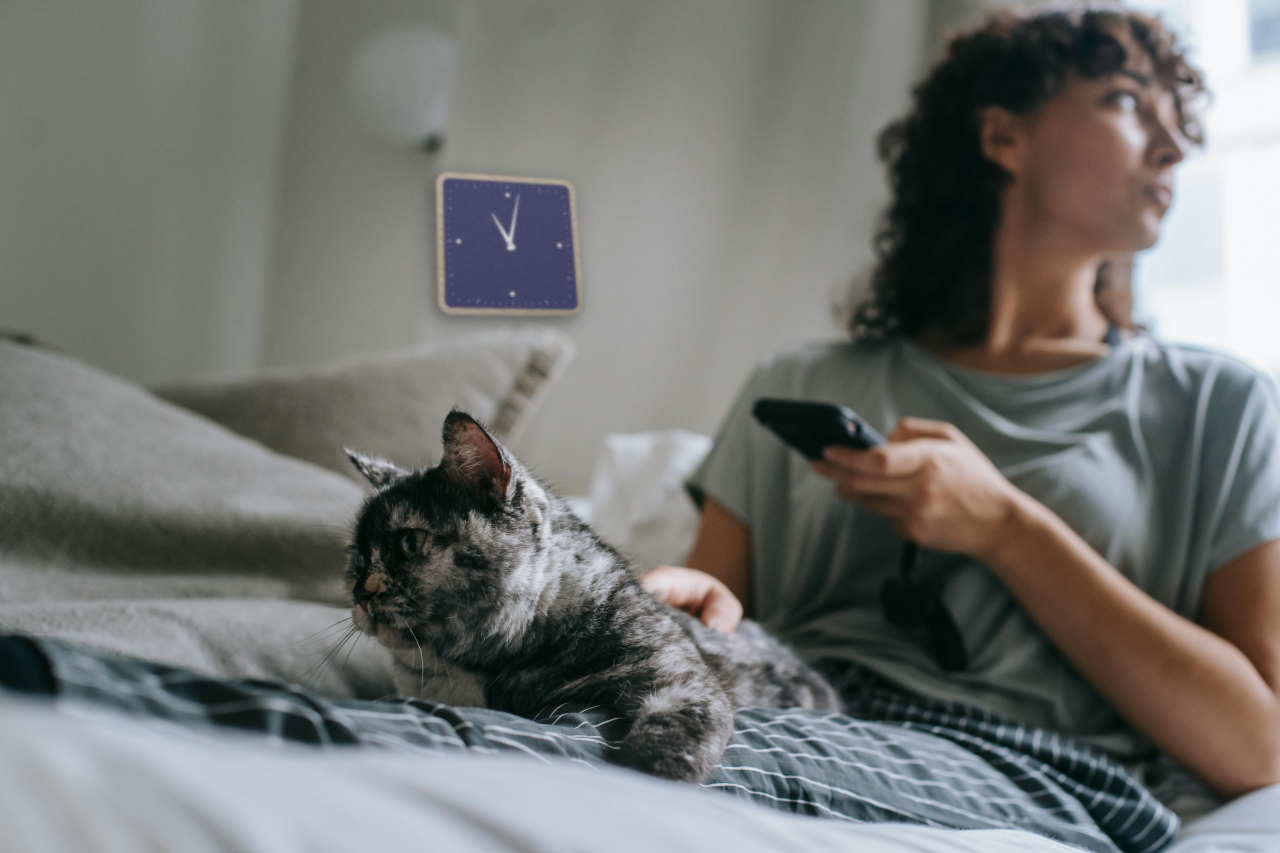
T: 11:02
